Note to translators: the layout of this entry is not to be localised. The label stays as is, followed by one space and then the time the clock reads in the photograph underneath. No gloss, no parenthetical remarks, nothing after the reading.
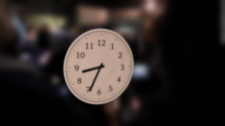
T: 8:34
